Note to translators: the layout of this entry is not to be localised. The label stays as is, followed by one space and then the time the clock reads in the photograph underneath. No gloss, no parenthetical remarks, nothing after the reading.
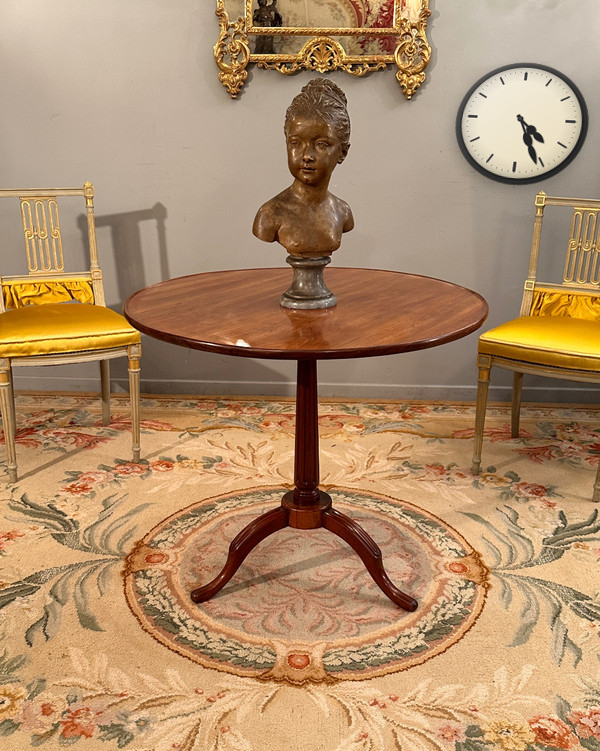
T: 4:26
